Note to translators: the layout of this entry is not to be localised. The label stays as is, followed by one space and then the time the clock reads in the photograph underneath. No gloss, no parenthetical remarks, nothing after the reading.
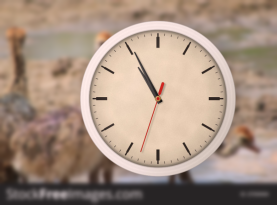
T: 10:55:33
